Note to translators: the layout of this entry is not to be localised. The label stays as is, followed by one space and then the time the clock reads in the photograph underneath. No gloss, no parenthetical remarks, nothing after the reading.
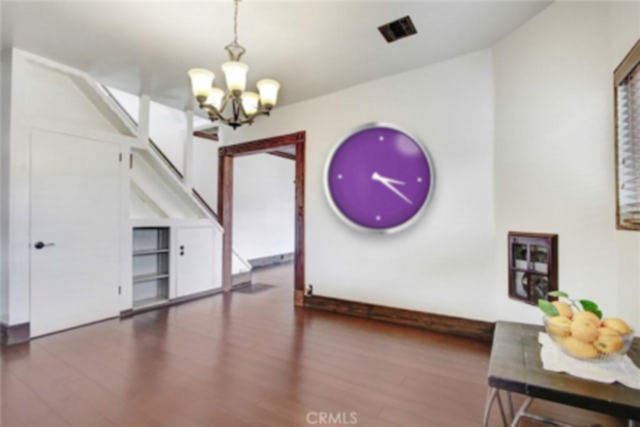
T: 3:21
